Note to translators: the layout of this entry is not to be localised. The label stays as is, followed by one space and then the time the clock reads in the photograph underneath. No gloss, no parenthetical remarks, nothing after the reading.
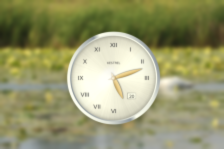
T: 5:12
